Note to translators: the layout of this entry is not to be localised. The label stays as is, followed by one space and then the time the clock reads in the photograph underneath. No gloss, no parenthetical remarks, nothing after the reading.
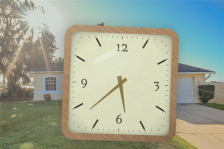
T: 5:38
